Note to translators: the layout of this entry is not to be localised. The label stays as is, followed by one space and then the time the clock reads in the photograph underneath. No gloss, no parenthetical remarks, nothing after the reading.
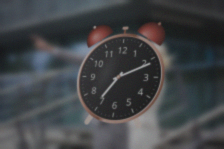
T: 7:11
